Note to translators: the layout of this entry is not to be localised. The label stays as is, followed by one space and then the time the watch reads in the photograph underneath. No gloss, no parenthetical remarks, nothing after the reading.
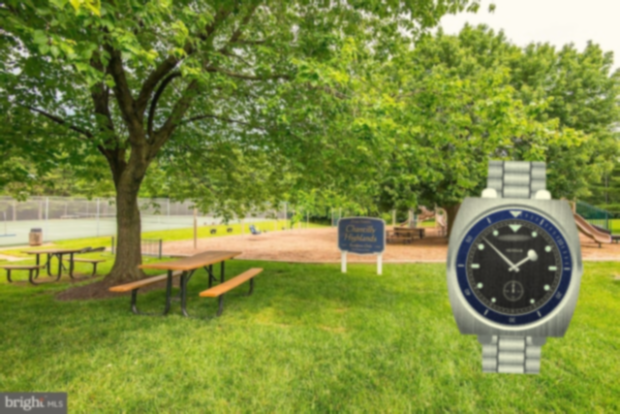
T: 1:52
